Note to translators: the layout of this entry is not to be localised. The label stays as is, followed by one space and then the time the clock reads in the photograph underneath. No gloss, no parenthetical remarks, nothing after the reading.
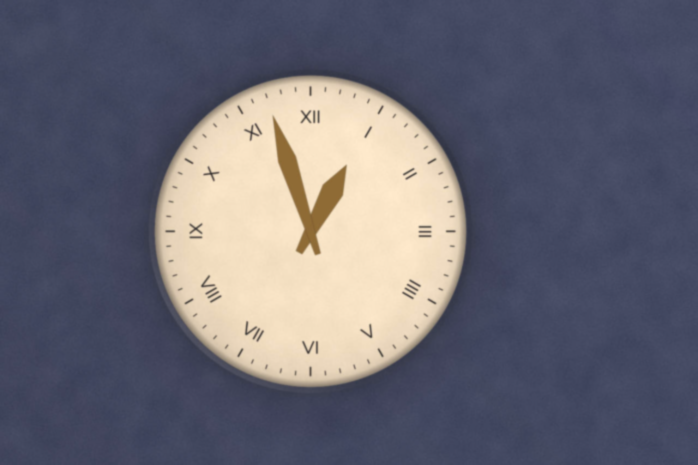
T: 12:57
